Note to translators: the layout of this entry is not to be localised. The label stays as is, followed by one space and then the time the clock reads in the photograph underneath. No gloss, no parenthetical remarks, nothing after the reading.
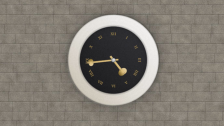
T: 4:44
